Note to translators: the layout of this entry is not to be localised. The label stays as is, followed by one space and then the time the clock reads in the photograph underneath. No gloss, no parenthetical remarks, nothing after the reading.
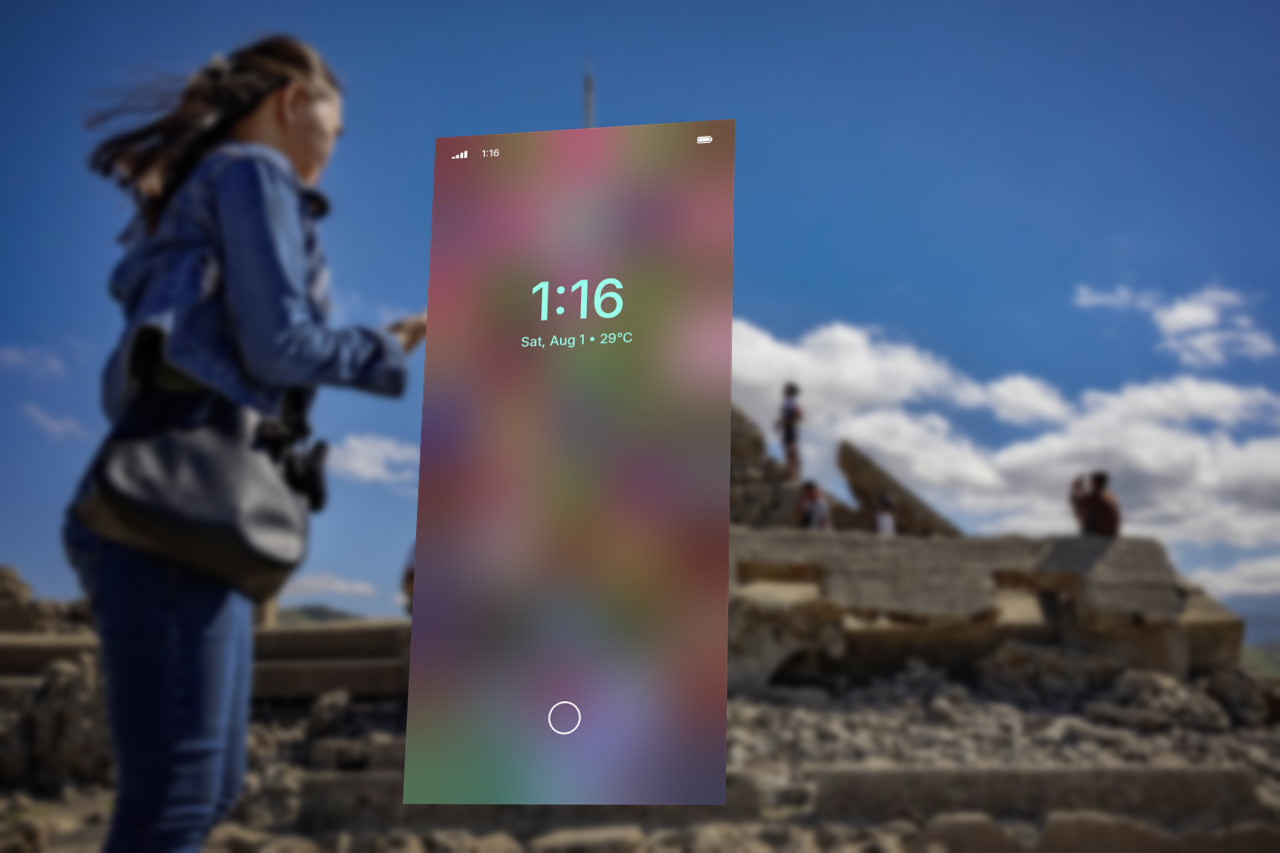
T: 1:16
